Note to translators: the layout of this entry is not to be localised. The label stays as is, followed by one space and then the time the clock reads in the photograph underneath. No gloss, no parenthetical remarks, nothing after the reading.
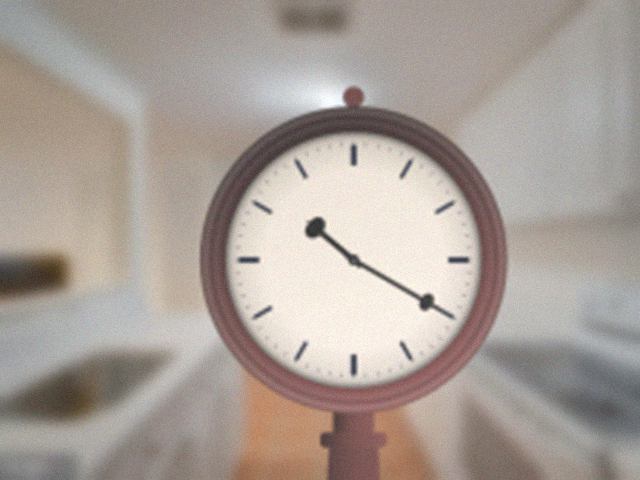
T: 10:20
